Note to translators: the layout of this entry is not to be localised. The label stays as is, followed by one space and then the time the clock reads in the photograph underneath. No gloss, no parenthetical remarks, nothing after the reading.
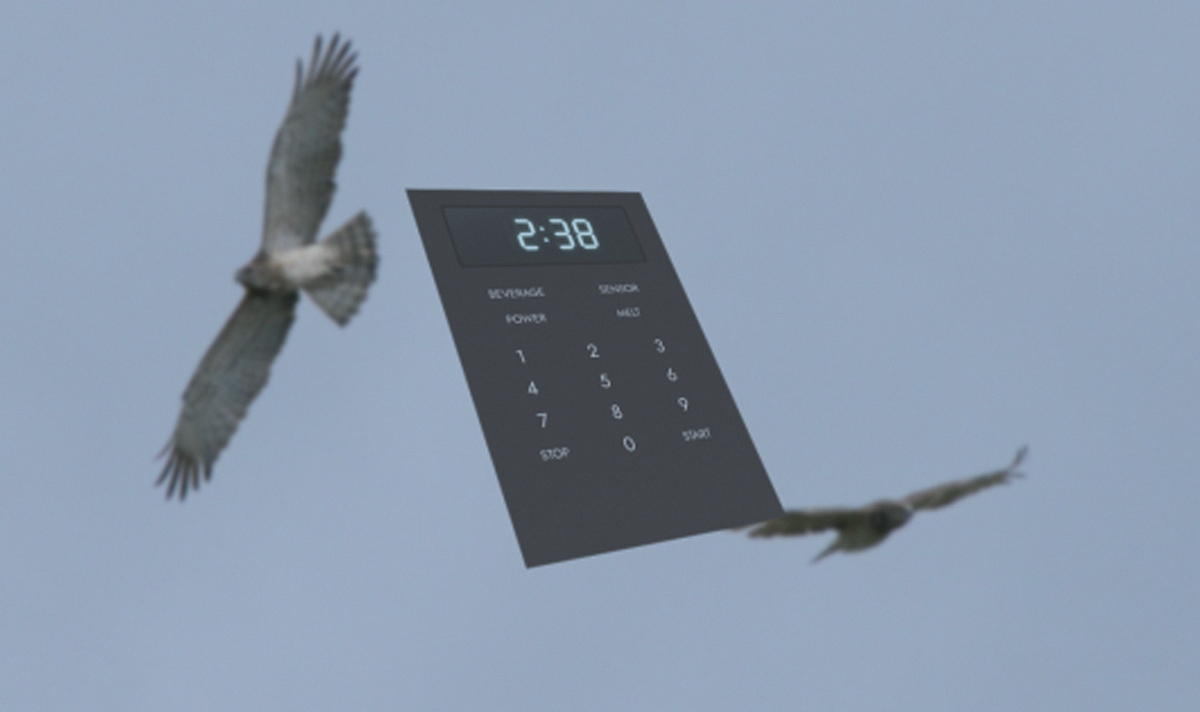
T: 2:38
